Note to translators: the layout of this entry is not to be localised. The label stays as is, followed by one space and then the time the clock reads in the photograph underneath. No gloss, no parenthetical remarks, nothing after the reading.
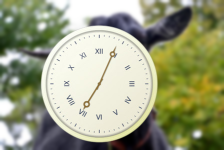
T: 7:04
